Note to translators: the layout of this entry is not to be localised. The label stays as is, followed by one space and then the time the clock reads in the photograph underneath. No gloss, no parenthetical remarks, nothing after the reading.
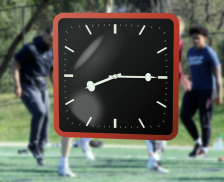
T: 8:15
